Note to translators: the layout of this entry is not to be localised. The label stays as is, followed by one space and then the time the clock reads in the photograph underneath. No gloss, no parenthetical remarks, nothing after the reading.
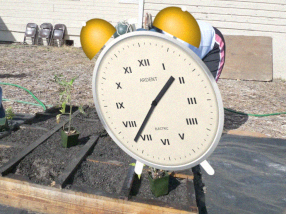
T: 1:37
